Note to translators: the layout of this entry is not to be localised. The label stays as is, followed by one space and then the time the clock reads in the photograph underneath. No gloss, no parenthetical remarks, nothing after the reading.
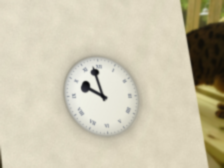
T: 9:58
